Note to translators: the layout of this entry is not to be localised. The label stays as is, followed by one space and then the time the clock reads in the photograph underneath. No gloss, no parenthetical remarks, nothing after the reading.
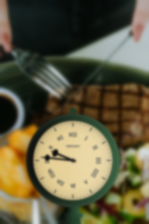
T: 9:46
